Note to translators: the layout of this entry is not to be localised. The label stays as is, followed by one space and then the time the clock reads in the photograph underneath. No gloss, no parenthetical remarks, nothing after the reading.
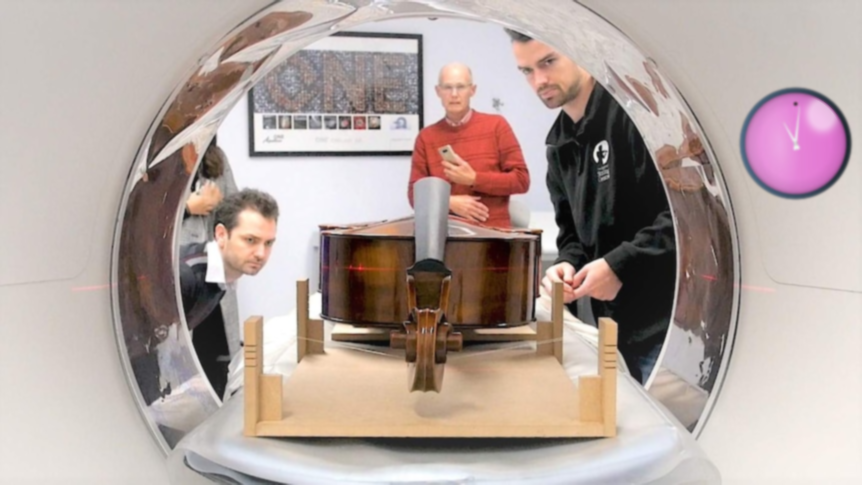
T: 11:01
